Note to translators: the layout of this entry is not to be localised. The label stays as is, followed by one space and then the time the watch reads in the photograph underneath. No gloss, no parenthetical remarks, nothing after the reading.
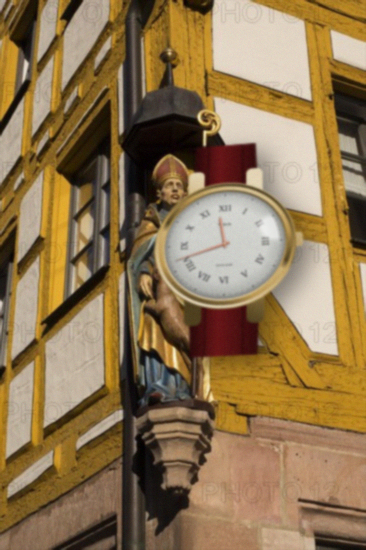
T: 11:42
